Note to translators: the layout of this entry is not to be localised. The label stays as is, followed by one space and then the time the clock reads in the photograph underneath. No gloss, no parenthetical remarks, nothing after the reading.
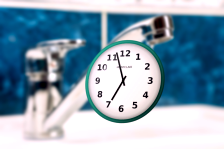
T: 6:57
